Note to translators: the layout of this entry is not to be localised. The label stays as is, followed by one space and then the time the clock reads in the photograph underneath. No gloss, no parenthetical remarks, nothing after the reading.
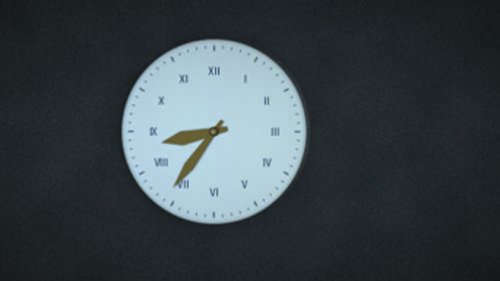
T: 8:36
